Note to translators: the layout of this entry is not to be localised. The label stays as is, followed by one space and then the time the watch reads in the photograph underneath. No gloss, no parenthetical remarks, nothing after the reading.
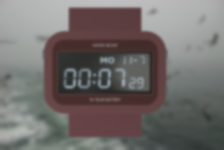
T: 0:07
